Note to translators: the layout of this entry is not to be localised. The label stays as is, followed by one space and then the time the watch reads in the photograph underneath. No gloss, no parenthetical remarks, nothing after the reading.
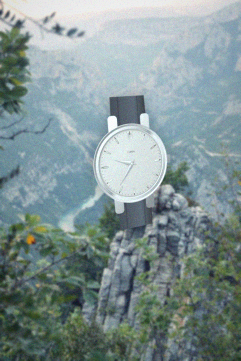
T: 9:36
